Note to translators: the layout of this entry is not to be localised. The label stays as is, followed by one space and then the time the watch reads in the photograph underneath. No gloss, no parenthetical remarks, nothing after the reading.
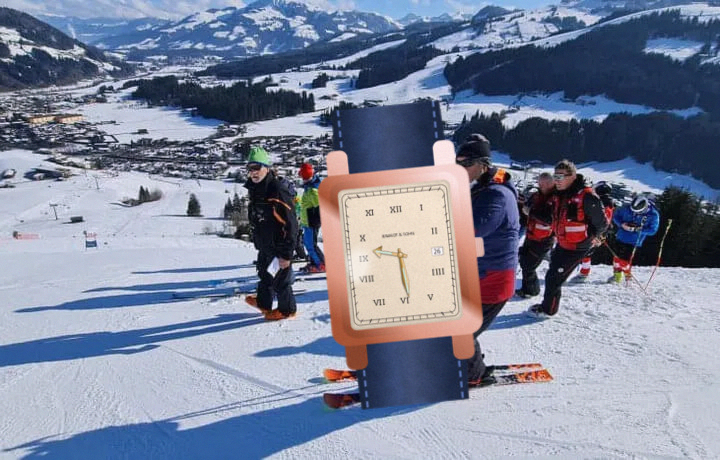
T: 9:29
